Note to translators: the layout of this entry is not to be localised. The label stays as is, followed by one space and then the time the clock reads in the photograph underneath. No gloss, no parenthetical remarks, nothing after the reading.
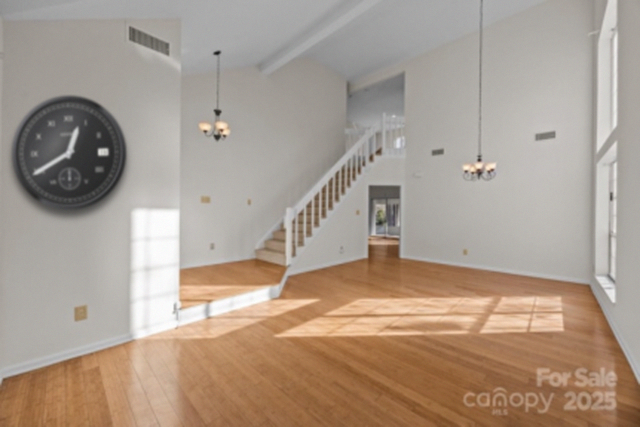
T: 12:40
